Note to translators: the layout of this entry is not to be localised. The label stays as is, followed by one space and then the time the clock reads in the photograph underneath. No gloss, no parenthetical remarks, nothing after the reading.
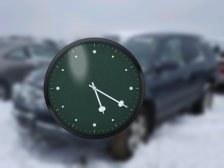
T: 5:20
